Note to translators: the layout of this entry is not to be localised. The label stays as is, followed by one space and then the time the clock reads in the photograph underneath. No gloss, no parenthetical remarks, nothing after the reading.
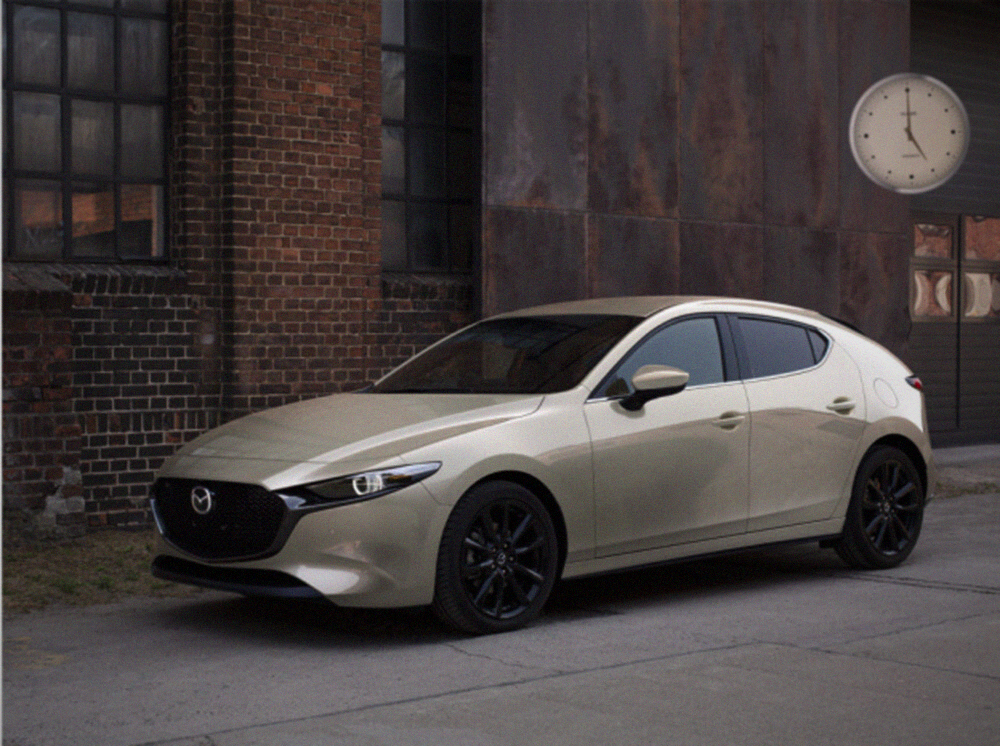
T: 5:00
